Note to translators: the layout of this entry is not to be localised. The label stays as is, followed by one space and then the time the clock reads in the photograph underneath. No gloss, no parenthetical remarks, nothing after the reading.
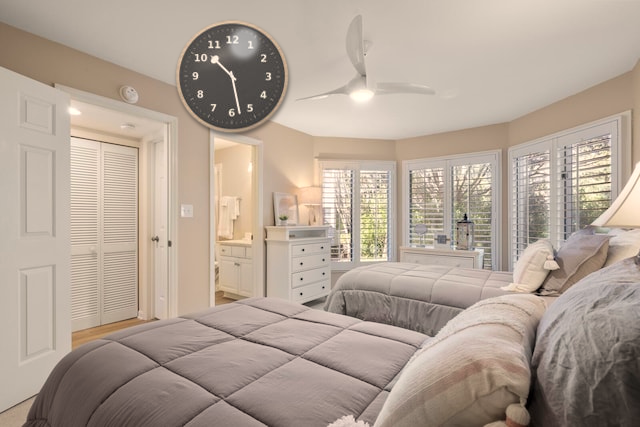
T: 10:28
